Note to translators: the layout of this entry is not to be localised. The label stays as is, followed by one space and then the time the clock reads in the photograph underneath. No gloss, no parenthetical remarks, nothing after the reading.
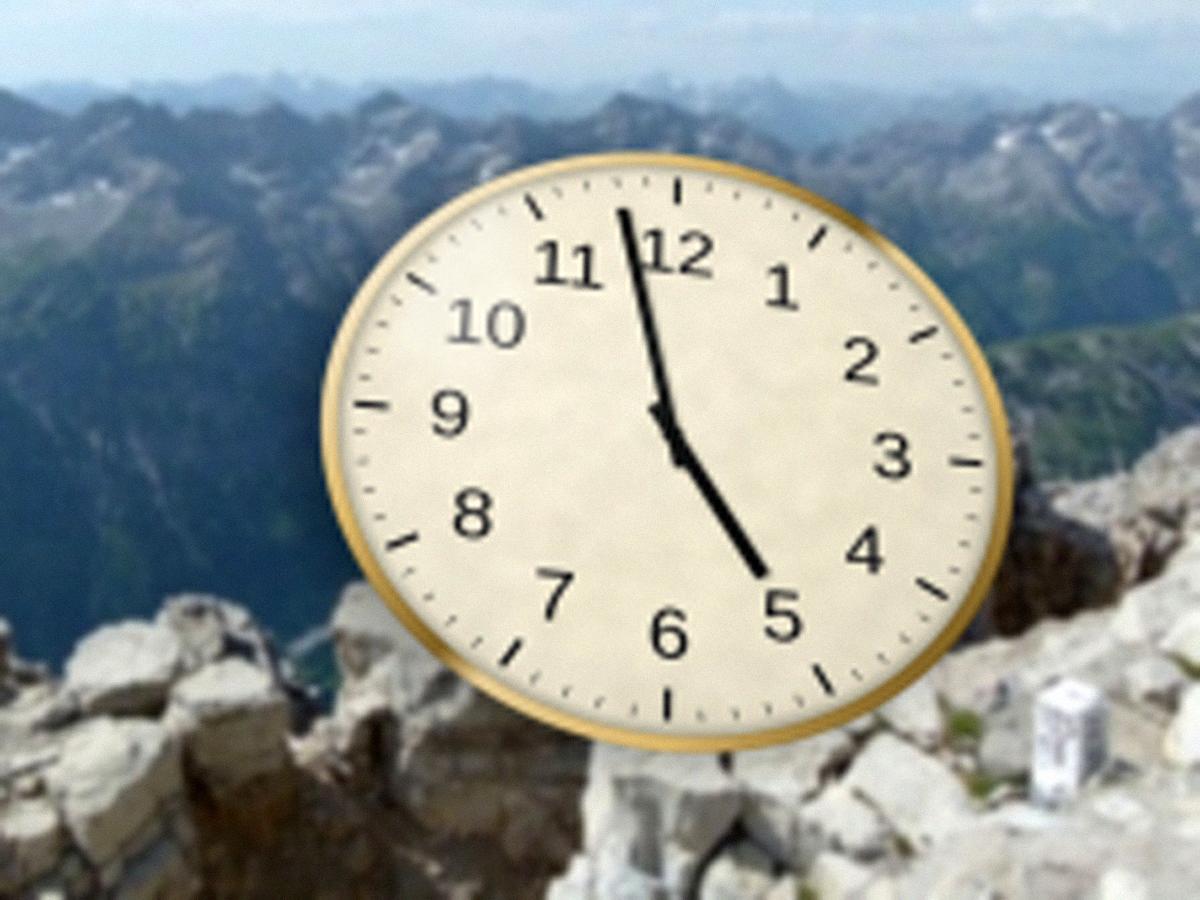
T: 4:58
